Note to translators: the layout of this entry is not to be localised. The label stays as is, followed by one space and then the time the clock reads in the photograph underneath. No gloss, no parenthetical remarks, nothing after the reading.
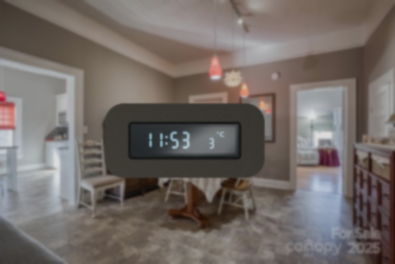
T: 11:53
